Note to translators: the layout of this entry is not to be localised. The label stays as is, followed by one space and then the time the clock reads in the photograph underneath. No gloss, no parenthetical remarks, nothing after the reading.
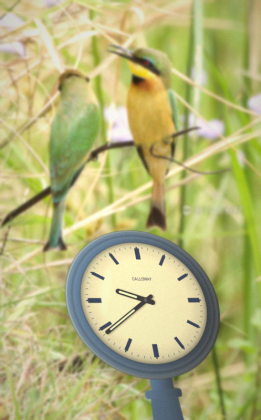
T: 9:39
